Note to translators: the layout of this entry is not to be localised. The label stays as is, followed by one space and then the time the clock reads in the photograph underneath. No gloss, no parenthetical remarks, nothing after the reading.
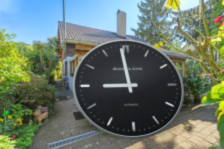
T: 8:59
